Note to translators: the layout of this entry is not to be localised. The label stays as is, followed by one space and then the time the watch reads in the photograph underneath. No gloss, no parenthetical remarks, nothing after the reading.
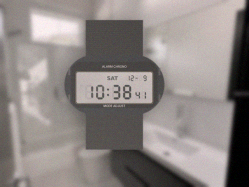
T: 10:38:41
